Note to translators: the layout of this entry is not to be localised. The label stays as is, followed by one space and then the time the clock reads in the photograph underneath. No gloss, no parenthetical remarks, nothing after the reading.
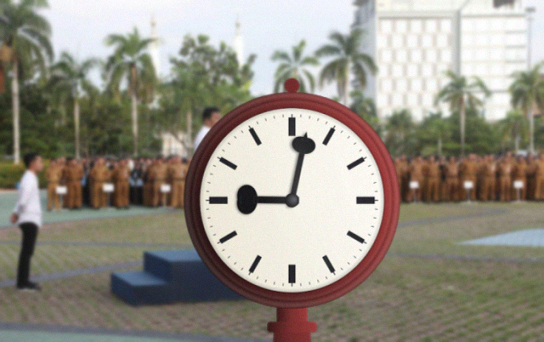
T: 9:02
